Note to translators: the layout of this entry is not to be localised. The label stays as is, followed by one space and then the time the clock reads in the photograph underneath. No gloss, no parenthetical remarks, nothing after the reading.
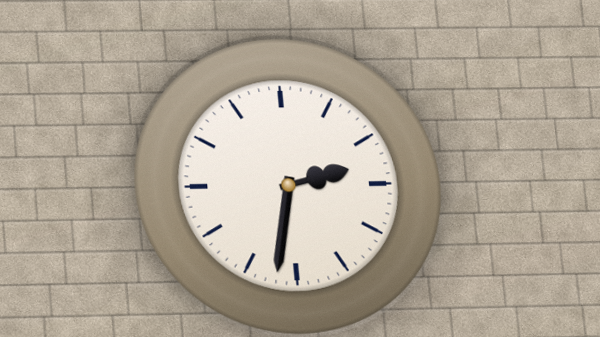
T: 2:32
